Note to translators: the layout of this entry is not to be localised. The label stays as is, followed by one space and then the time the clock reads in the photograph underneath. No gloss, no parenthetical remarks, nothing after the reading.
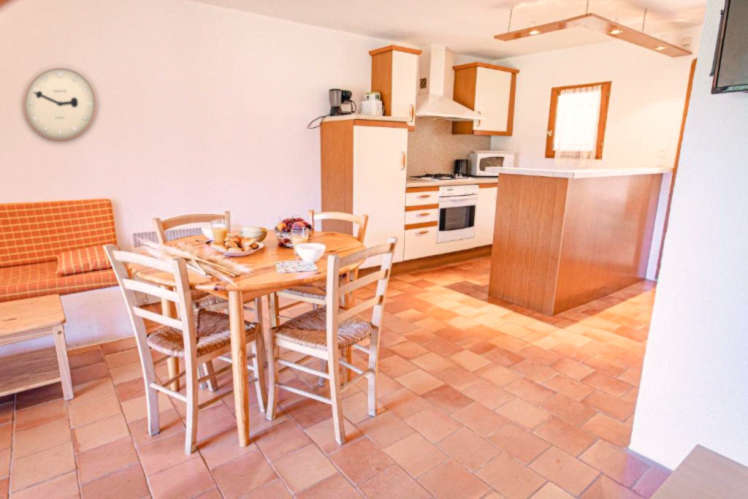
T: 2:49
